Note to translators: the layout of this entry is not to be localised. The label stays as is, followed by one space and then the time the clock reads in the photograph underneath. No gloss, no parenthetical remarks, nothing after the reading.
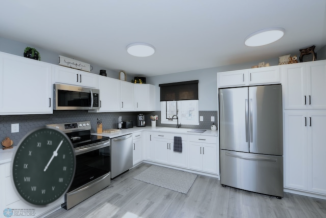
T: 1:05
